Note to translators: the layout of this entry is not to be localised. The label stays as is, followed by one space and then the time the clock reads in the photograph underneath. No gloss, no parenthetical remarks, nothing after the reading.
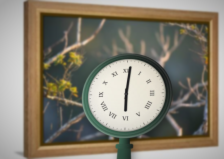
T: 6:01
